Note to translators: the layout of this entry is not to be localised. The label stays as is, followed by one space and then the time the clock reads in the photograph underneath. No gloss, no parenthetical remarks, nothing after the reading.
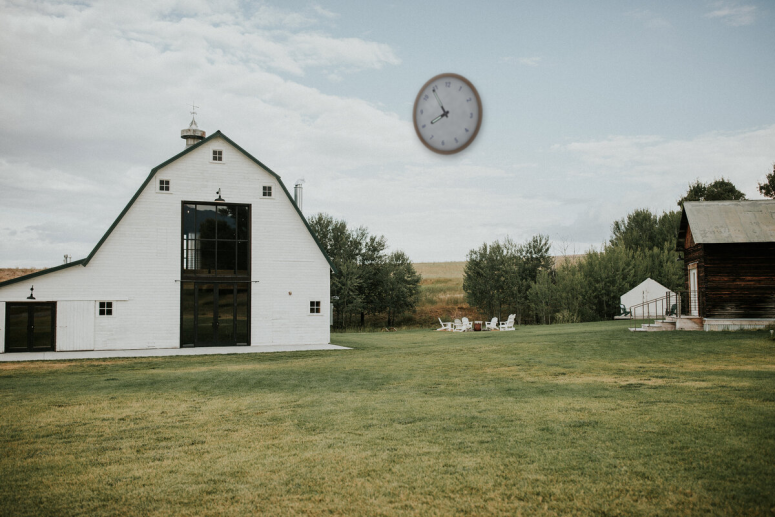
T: 7:54
